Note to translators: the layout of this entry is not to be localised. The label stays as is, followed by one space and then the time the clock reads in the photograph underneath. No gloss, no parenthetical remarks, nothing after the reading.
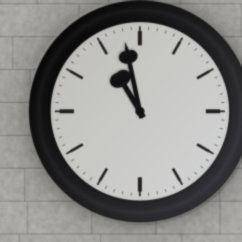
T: 10:58
